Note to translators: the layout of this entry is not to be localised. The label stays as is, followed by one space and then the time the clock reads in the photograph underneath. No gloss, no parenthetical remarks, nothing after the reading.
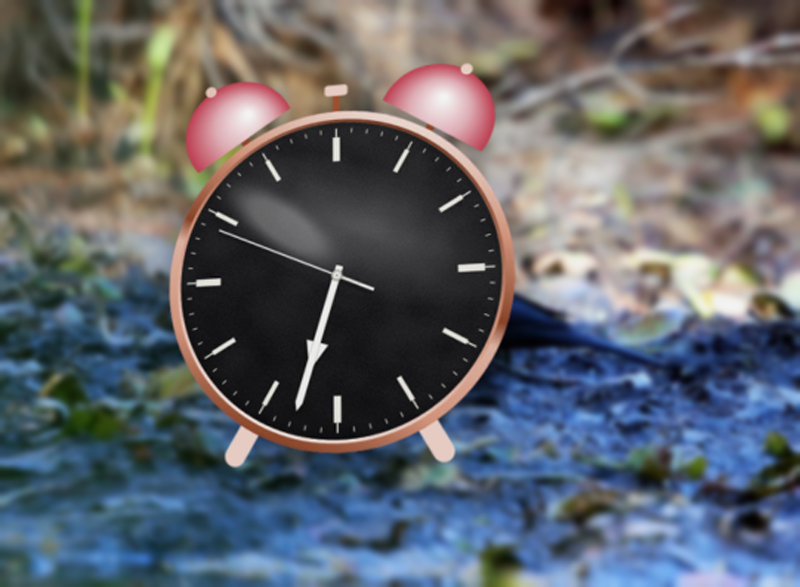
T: 6:32:49
